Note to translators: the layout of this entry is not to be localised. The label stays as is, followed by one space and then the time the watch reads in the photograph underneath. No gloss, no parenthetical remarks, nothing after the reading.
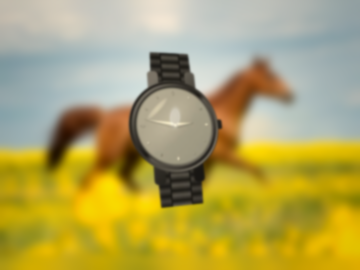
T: 2:47
